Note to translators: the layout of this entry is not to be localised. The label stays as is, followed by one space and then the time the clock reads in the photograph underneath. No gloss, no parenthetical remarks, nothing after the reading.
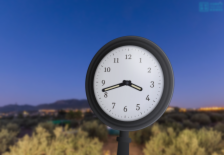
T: 3:42
